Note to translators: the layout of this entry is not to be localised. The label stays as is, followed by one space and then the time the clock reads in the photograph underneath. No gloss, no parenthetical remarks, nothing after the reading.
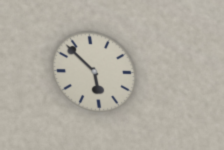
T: 5:53
